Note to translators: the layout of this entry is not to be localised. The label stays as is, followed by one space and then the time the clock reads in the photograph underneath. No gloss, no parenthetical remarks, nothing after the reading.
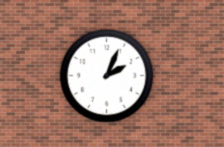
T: 2:04
